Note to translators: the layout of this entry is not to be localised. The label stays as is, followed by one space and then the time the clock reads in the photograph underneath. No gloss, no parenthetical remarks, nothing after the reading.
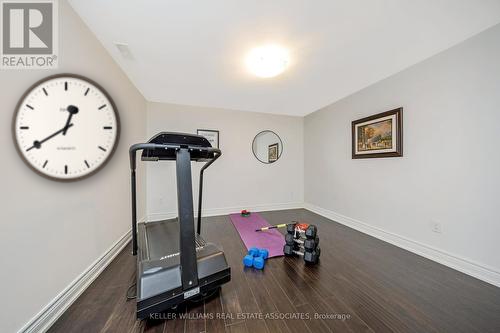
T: 12:40
